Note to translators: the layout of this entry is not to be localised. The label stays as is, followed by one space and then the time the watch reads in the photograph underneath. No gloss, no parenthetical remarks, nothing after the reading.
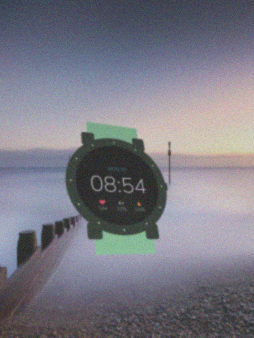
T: 8:54
